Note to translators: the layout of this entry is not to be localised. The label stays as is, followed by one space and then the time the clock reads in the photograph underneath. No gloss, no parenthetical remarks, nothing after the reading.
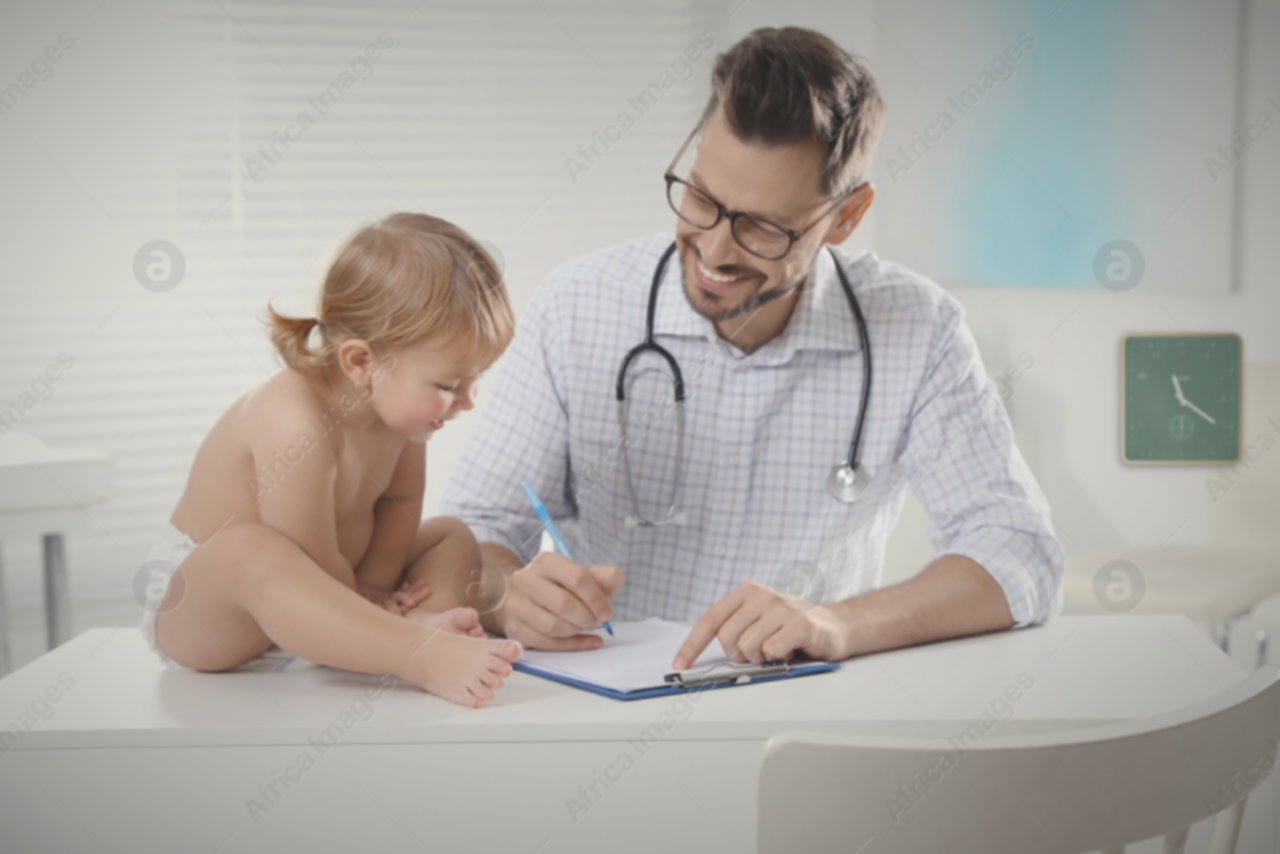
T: 11:21
